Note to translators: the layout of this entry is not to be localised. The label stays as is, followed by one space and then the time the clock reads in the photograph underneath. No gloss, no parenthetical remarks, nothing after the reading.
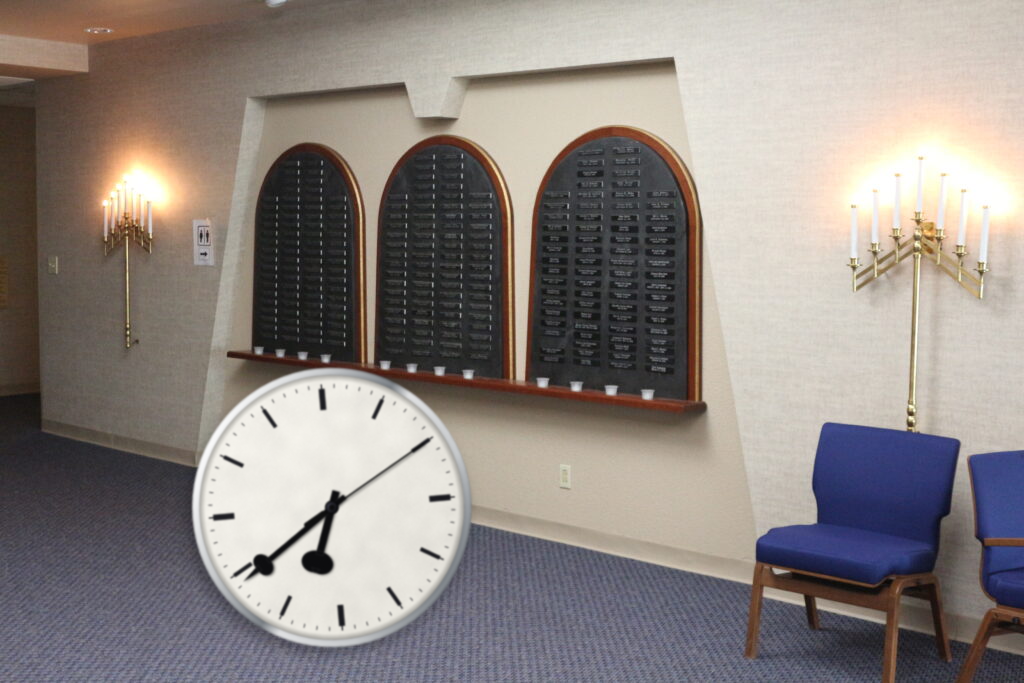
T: 6:39:10
